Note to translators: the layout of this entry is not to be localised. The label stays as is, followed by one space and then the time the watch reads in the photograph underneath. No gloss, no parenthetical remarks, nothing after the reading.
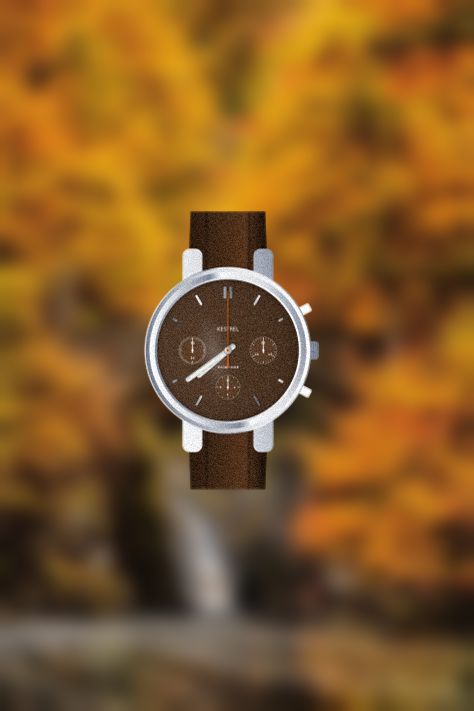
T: 7:39
